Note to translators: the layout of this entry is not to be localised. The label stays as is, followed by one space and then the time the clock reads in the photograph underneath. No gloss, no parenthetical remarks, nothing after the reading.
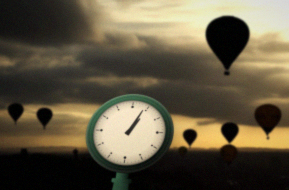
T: 1:04
